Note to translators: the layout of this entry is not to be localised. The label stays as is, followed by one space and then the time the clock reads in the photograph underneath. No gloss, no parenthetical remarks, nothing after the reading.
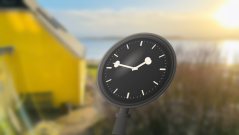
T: 1:47
